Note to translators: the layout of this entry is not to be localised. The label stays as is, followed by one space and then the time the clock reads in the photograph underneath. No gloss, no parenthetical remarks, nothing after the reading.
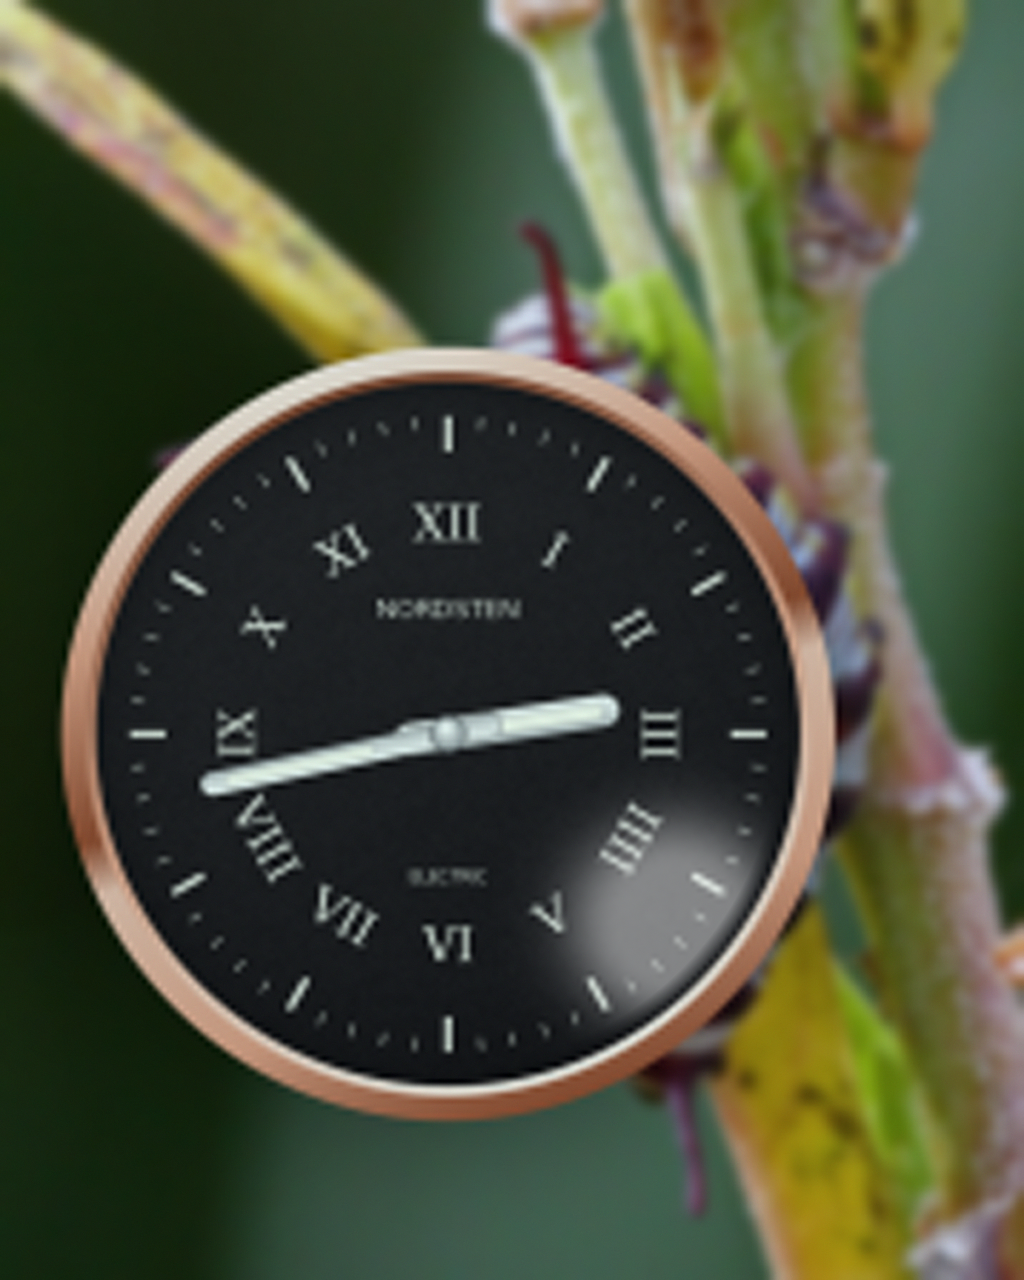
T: 2:43
